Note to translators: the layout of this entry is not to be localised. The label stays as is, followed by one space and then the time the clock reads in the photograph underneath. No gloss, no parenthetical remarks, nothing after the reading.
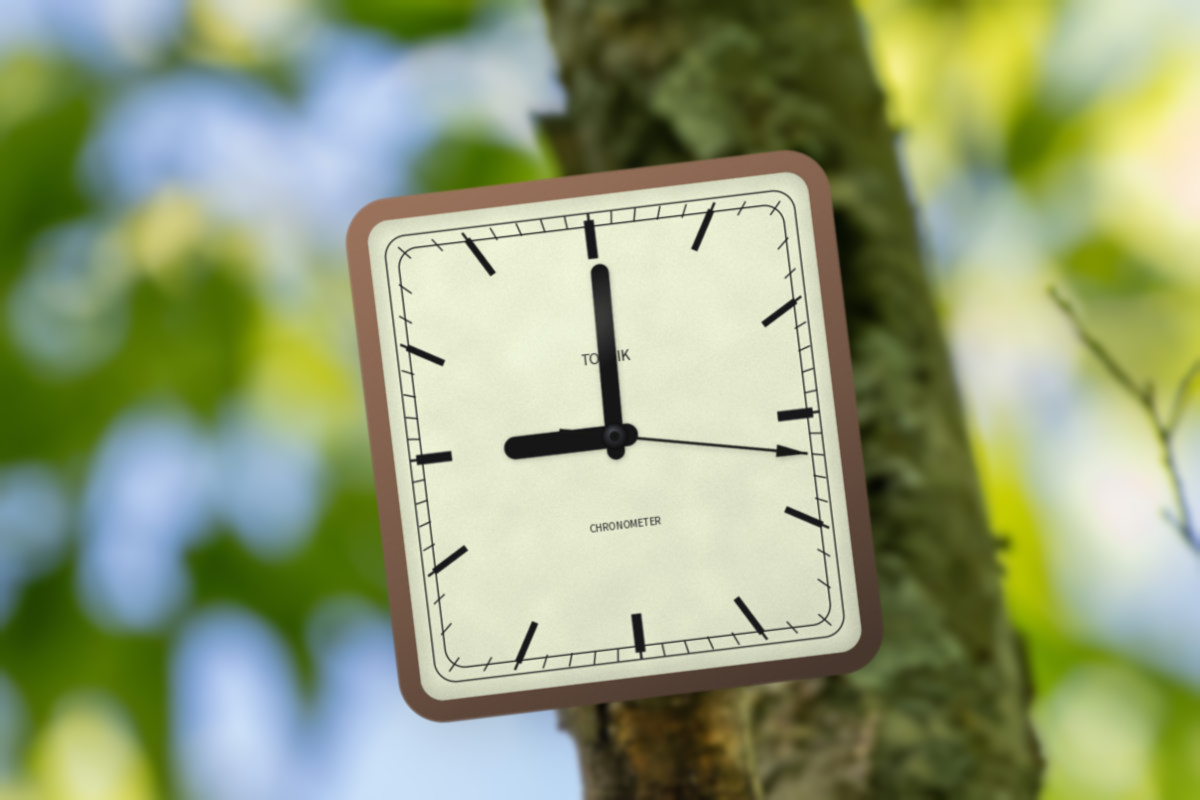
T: 9:00:17
